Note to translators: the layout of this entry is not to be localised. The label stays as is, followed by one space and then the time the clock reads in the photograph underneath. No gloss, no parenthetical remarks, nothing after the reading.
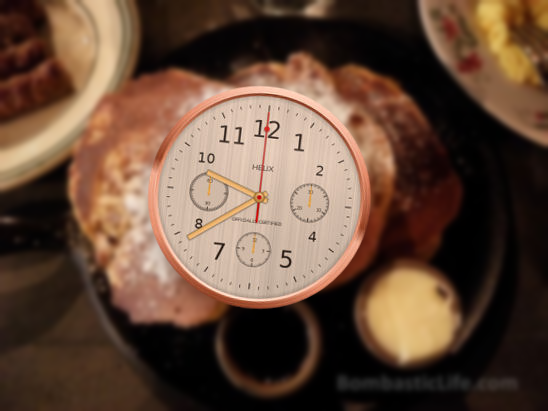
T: 9:39
